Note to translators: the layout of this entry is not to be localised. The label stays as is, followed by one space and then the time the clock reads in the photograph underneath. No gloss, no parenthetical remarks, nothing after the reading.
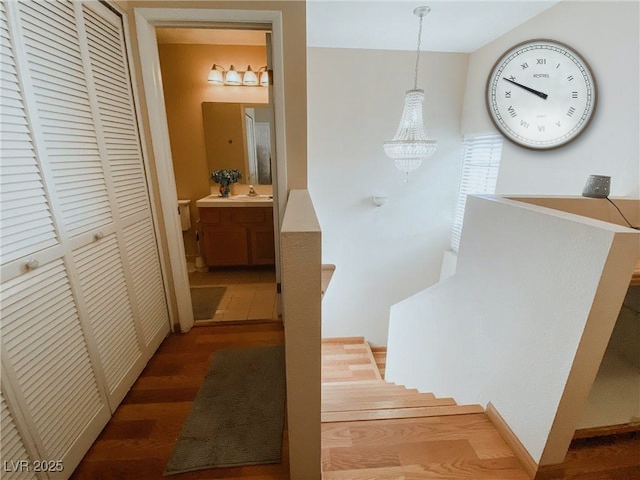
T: 9:49
